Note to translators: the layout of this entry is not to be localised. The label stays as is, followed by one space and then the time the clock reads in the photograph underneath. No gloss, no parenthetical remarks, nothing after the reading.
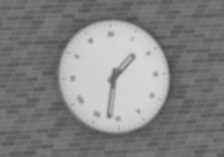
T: 1:32
